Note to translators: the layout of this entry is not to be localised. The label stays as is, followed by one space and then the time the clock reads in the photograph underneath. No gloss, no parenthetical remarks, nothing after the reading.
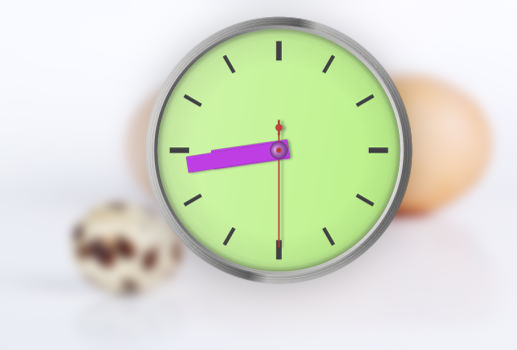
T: 8:43:30
